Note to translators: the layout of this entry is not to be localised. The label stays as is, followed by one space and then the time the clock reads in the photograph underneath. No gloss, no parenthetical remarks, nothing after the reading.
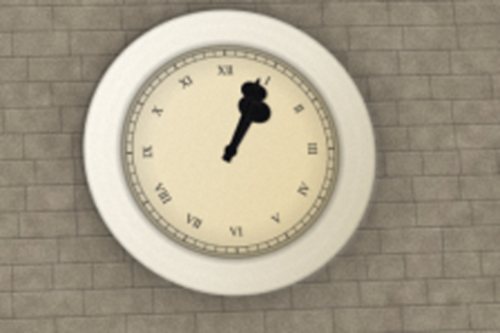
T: 1:04
